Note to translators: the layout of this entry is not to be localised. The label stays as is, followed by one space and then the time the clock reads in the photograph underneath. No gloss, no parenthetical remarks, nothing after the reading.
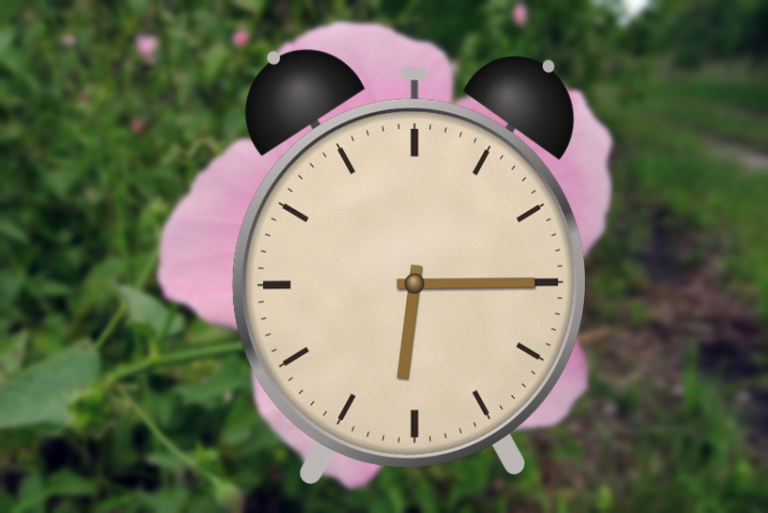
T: 6:15
